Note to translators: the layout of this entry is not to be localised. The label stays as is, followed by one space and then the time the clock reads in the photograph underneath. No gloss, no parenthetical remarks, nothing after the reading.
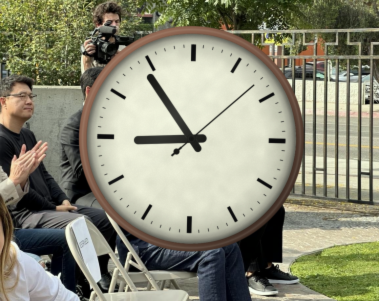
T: 8:54:08
